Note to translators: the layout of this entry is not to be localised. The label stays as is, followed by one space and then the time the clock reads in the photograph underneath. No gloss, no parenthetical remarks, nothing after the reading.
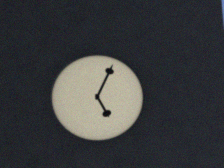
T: 5:04
